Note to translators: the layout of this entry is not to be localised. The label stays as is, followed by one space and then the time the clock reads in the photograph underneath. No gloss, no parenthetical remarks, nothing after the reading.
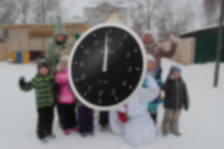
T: 11:59
